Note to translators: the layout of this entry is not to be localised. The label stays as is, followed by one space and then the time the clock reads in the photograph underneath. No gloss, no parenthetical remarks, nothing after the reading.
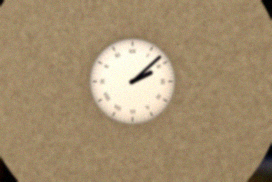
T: 2:08
